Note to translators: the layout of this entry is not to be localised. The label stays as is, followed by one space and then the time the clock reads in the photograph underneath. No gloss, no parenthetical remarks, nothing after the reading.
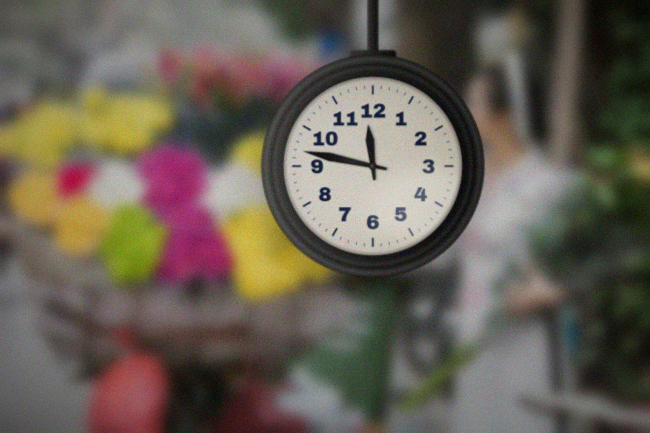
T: 11:47
